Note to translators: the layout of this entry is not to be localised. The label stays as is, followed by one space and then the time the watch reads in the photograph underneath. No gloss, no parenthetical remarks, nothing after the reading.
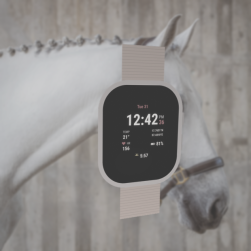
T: 12:42
